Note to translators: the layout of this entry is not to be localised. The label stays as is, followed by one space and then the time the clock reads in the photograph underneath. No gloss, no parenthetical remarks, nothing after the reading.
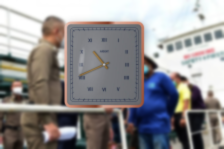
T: 10:41
